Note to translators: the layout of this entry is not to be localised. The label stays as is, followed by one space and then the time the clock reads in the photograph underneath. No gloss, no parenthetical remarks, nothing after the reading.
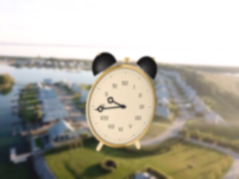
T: 9:44
